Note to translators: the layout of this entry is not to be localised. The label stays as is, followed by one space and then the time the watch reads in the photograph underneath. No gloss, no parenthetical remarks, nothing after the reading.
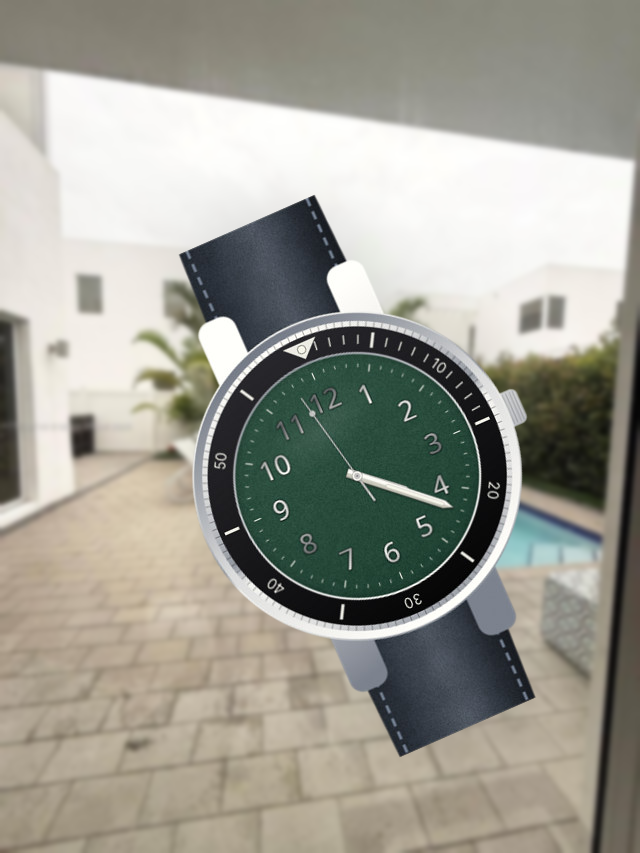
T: 4:21:58
